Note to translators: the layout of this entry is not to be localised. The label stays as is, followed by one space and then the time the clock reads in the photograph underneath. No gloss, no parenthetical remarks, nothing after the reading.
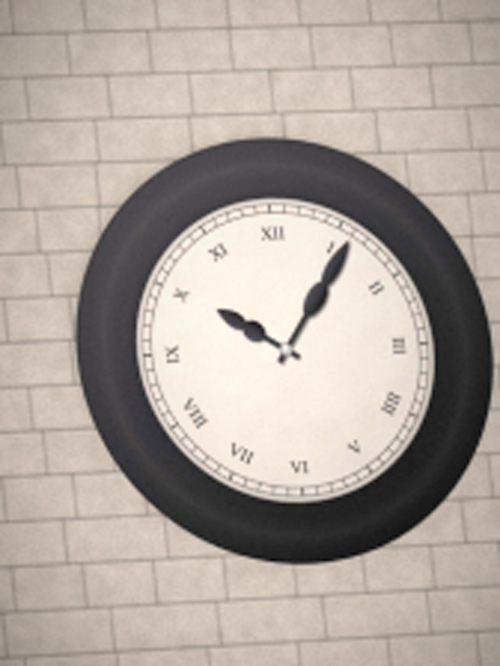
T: 10:06
